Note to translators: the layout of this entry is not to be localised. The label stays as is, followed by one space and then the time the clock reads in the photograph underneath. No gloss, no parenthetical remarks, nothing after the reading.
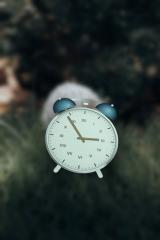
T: 2:54
